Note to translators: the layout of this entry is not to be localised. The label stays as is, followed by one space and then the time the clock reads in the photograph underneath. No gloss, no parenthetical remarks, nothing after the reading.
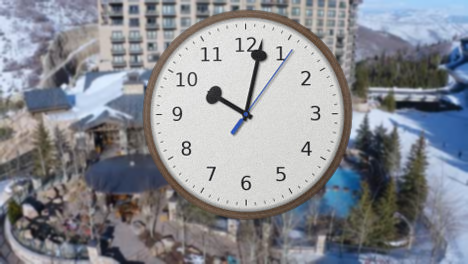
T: 10:02:06
